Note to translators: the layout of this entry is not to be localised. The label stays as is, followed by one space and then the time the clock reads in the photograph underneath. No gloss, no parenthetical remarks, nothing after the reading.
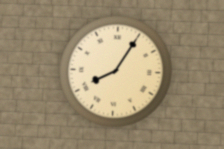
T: 8:05
